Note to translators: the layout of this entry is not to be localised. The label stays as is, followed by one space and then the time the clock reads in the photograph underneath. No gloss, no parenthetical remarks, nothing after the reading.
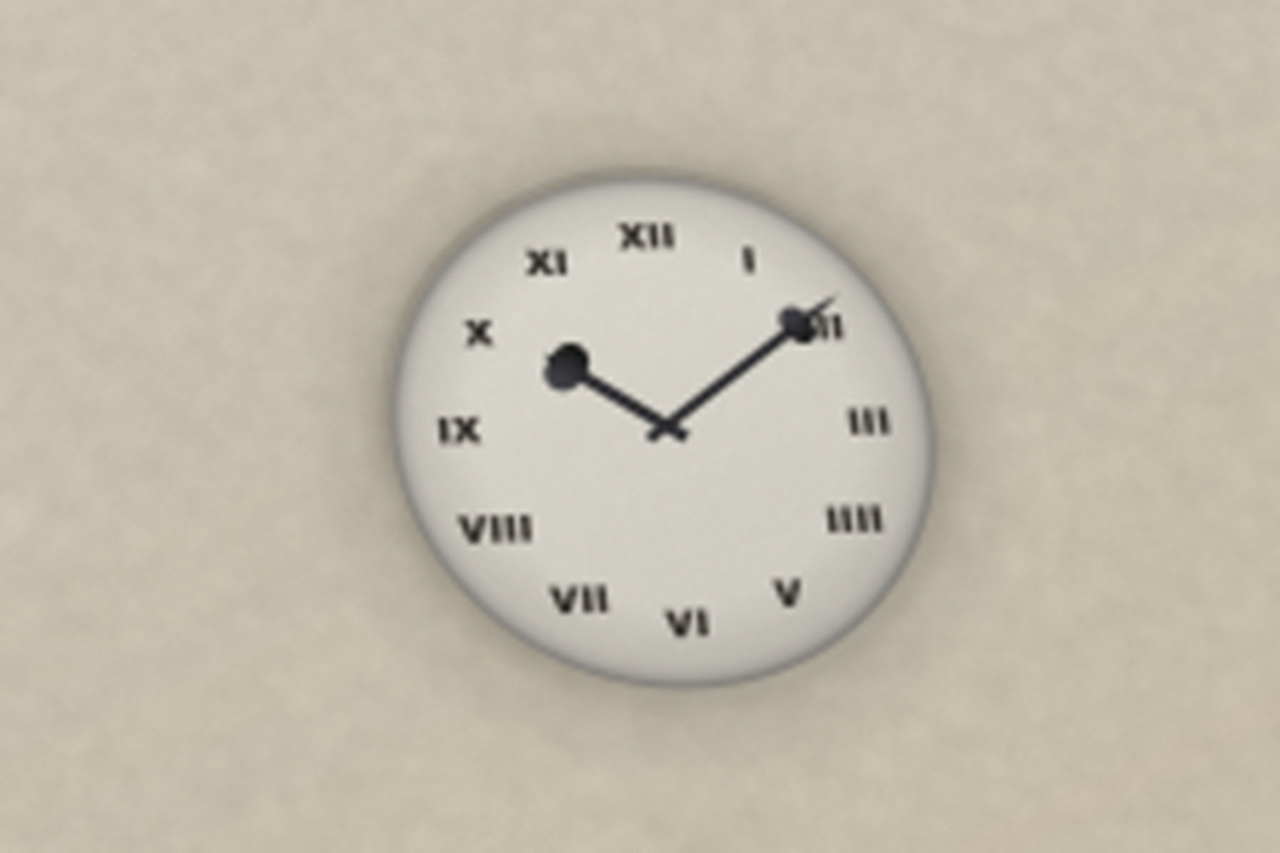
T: 10:09
